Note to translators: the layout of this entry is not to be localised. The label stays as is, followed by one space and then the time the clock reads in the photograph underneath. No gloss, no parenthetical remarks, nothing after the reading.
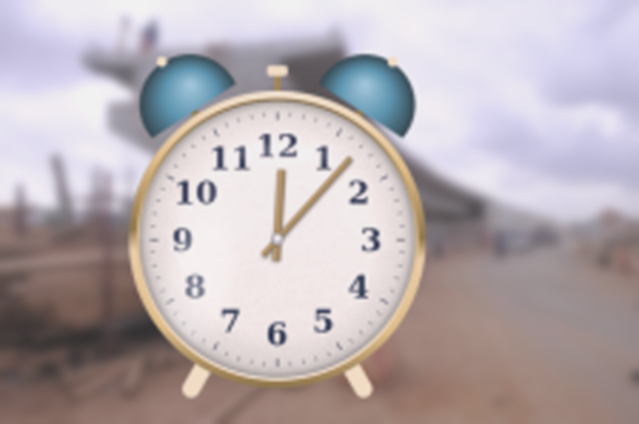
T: 12:07
